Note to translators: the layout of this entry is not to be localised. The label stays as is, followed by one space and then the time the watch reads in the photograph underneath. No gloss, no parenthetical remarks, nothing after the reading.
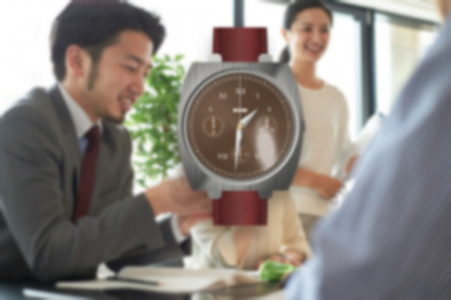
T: 1:31
